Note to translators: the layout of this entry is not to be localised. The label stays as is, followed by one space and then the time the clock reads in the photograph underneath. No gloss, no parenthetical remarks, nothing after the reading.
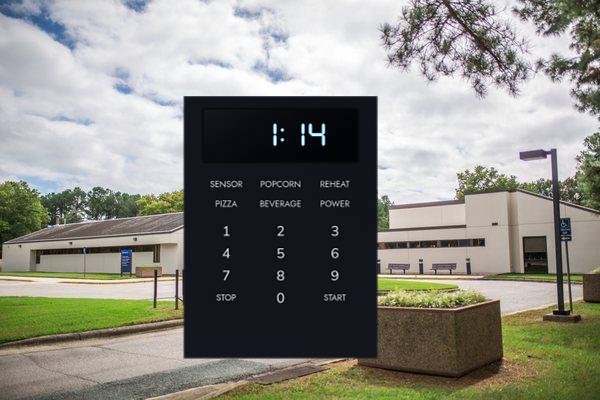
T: 1:14
